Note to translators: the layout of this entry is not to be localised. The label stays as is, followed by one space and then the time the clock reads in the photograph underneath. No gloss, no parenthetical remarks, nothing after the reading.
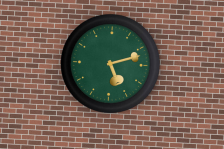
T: 5:12
